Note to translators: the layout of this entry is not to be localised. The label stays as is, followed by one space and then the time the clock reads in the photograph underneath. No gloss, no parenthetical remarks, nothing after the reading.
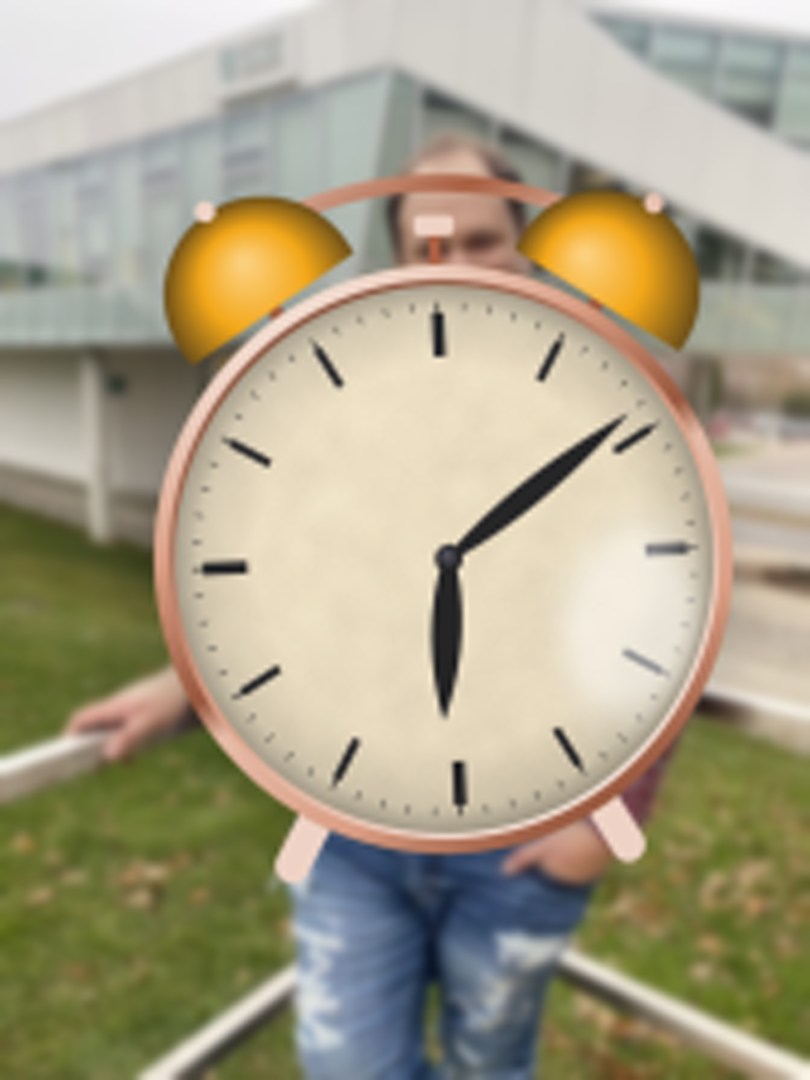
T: 6:09
